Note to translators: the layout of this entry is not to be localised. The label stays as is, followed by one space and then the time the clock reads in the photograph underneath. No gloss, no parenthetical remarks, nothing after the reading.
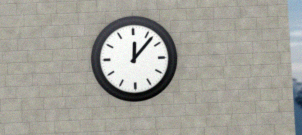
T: 12:07
